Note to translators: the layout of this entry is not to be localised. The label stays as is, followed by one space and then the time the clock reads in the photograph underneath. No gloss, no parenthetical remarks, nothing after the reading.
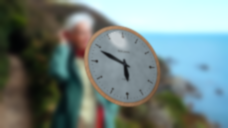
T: 5:49
